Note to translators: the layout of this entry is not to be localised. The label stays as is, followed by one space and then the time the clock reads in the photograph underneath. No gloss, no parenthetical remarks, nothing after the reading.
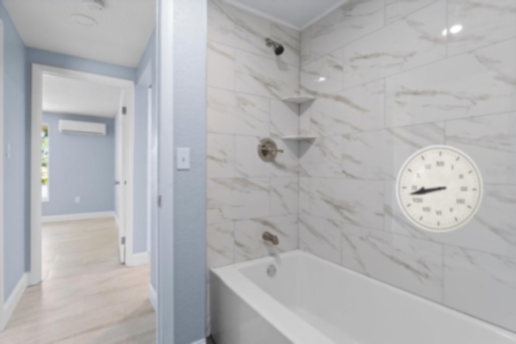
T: 8:43
